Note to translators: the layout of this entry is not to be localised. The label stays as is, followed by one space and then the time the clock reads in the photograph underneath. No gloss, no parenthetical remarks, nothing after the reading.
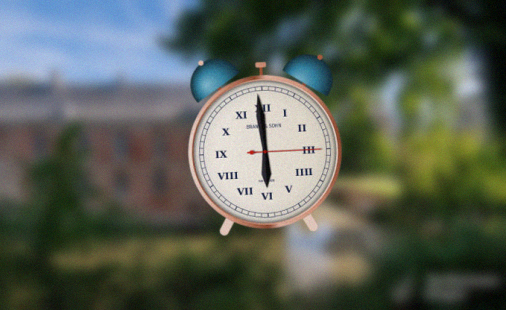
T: 5:59:15
